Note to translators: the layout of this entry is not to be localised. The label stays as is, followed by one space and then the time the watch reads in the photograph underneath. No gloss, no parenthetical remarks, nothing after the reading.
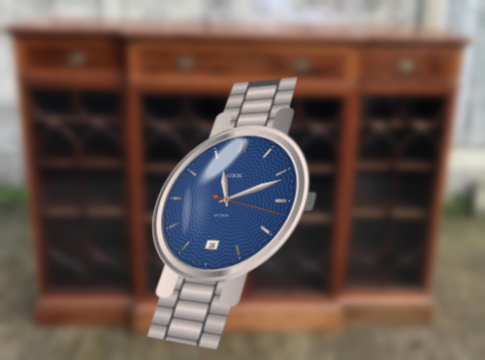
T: 11:11:17
